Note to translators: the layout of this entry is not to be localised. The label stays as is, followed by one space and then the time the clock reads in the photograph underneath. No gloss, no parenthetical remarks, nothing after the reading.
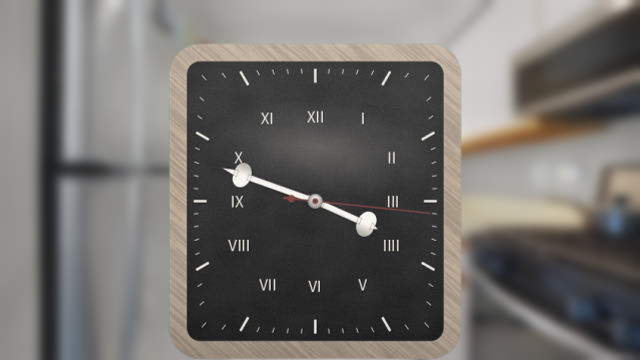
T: 3:48:16
